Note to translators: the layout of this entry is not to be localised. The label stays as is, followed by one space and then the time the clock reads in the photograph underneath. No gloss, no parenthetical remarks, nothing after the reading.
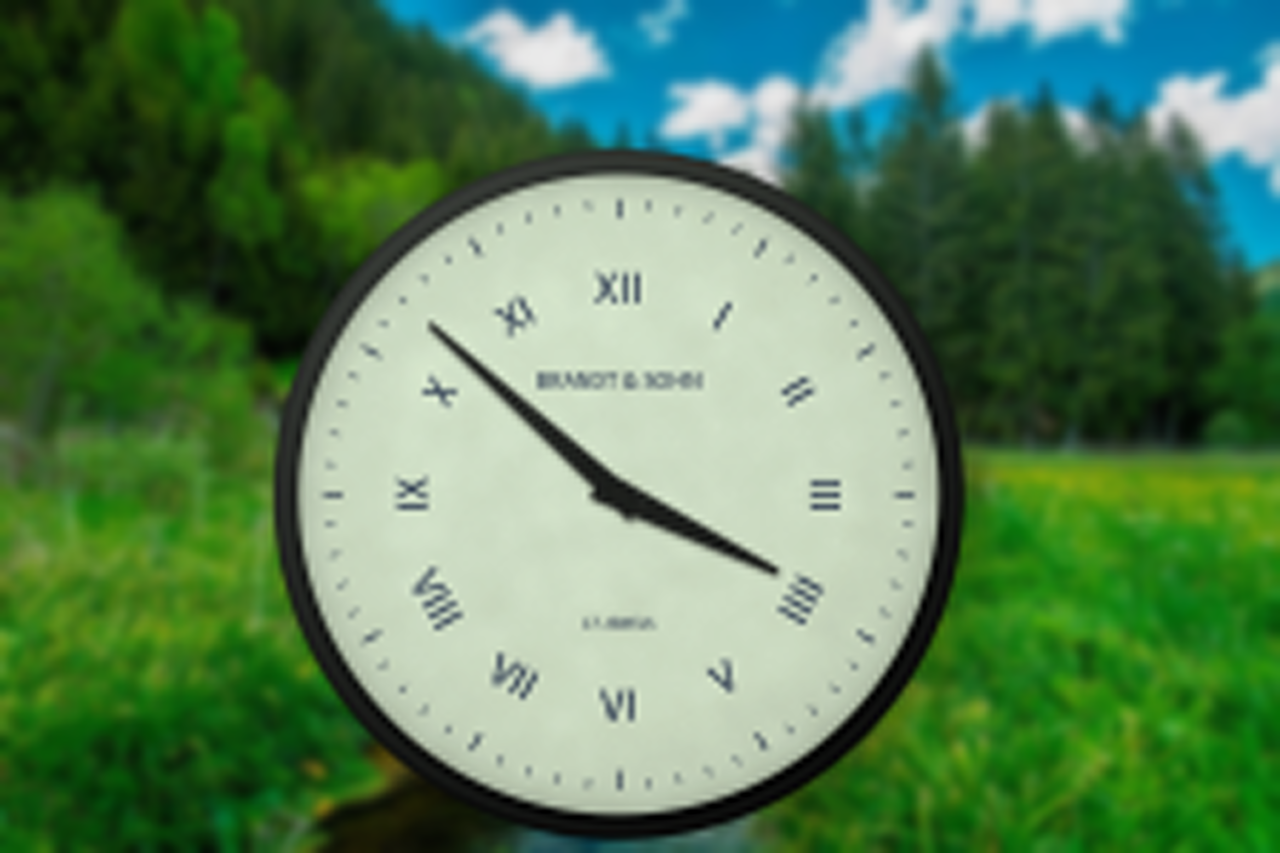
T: 3:52
